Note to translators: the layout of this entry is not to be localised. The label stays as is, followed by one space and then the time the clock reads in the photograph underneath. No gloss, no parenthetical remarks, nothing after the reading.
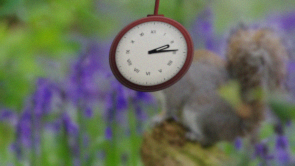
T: 2:14
